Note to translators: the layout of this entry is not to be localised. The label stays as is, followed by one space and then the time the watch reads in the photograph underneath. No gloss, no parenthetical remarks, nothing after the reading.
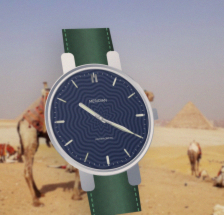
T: 10:20
